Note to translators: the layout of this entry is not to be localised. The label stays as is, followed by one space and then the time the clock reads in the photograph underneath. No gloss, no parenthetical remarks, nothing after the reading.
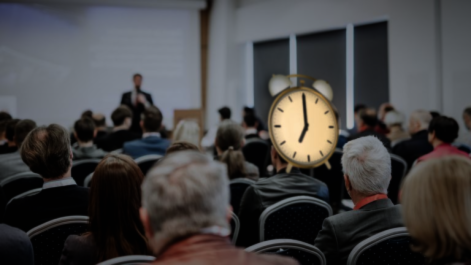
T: 7:00
